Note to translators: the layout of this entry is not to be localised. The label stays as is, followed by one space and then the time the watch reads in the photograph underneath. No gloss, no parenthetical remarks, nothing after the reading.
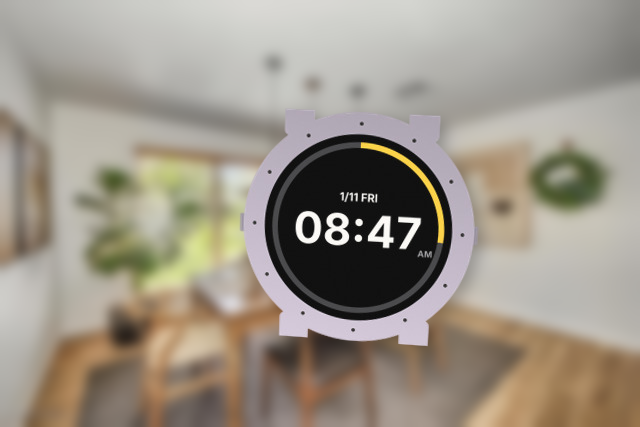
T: 8:47
